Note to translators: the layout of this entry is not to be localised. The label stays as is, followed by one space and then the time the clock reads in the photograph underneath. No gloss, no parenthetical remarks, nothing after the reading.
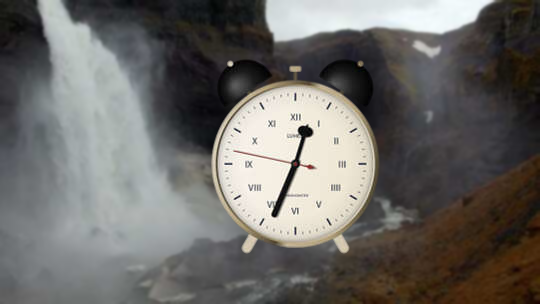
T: 12:33:47
